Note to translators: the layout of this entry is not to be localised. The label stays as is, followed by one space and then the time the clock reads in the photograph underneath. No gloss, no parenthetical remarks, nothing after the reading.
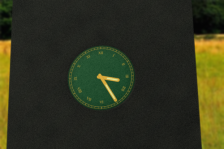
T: 3:25
